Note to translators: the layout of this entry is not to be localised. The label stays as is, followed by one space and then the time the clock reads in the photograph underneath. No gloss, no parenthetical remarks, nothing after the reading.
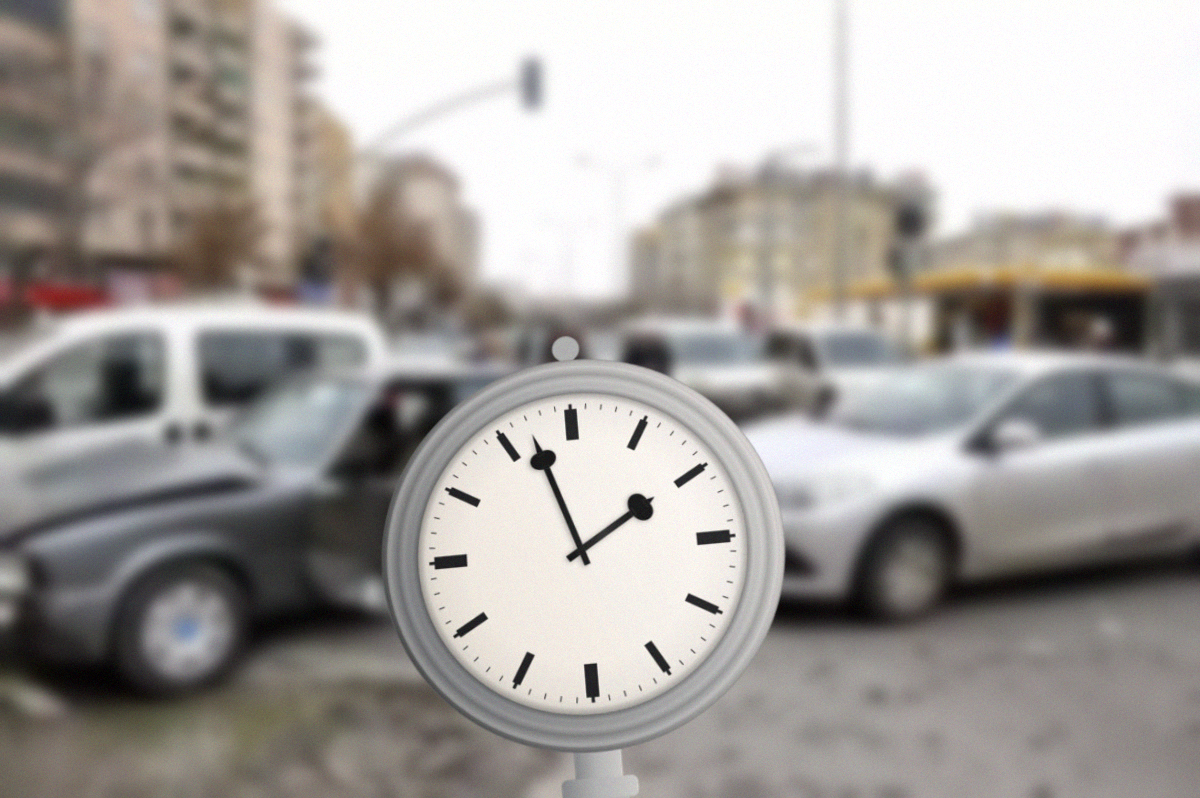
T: 1:57
